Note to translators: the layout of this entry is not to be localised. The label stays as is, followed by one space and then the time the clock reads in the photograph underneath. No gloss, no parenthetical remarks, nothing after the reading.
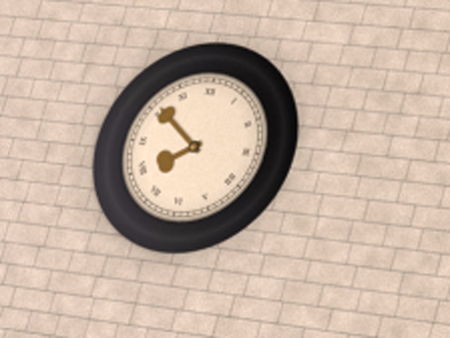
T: 7:51
